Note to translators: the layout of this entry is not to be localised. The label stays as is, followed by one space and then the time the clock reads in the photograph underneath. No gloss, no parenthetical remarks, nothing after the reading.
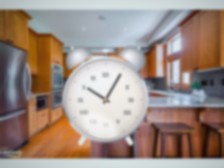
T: 10:05
